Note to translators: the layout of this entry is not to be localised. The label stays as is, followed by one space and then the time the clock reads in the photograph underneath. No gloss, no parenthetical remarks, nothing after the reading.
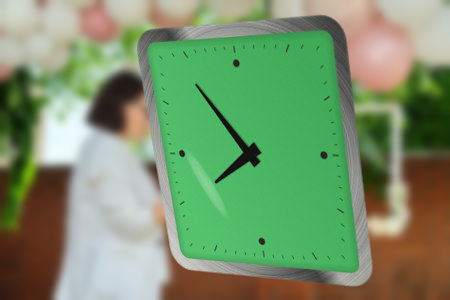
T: 7:54
